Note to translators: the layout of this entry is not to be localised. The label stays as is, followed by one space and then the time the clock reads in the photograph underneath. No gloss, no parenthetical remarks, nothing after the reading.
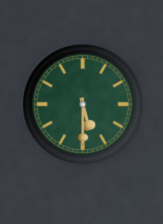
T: 5:30
